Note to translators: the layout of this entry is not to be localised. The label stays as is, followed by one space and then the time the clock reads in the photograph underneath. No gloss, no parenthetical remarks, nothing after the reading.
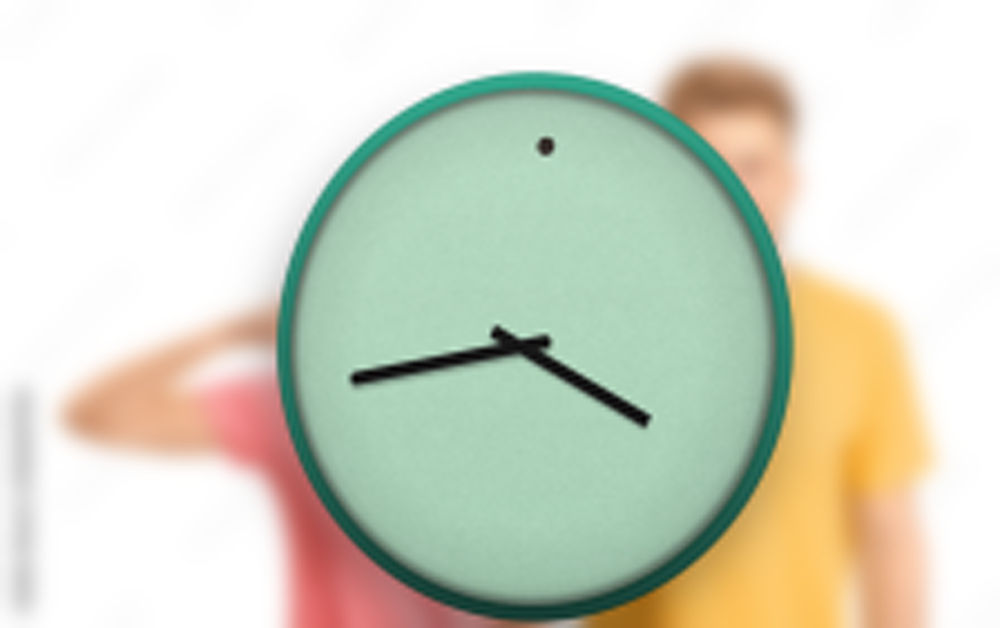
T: 3:42
